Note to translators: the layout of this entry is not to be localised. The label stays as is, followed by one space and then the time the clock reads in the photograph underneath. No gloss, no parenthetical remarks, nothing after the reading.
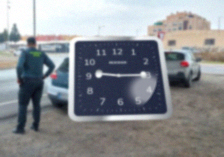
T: 9:15
